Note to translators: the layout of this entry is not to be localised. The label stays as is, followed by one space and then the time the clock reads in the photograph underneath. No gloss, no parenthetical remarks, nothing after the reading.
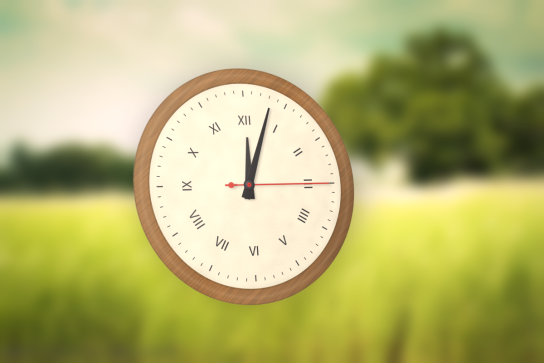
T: 12:03:15
